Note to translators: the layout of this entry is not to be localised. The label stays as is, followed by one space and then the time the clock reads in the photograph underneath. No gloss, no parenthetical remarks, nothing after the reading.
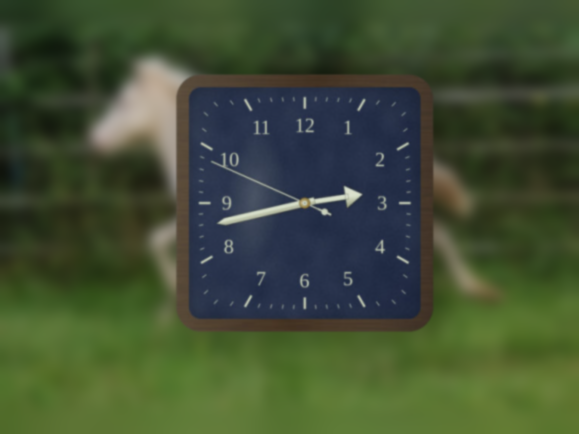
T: 2:42:49
